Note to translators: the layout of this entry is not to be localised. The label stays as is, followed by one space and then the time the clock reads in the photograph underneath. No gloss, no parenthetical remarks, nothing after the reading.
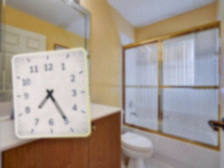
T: 7:25
